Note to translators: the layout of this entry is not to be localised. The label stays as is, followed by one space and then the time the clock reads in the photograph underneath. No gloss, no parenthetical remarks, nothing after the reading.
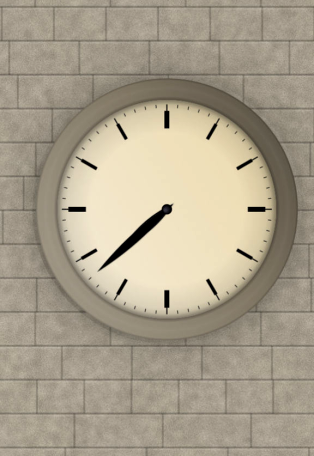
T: 7:38
